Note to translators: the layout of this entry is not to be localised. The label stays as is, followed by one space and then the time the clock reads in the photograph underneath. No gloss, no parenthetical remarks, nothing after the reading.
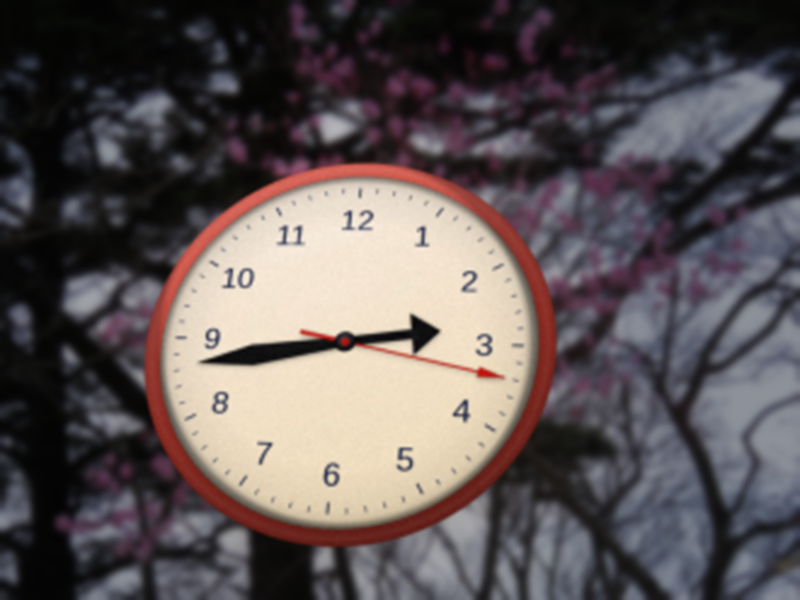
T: 2:43:17
